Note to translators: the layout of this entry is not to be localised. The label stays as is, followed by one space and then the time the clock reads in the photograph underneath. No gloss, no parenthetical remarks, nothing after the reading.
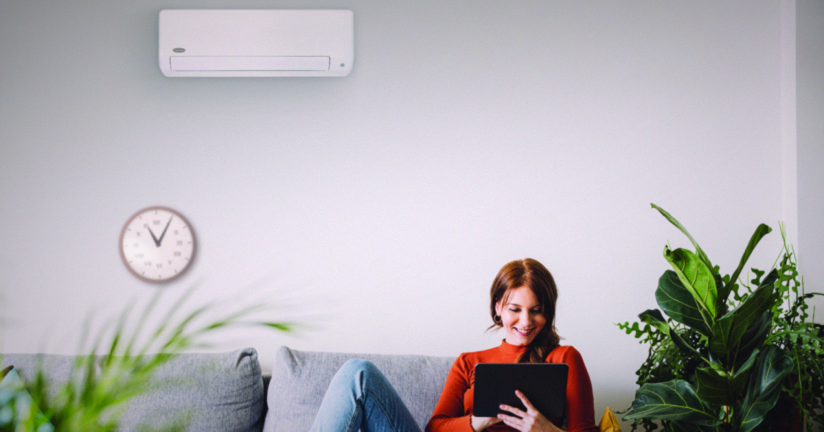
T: 11:05
